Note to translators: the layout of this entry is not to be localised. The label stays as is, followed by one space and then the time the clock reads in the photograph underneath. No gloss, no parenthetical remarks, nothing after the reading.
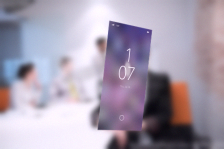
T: 1:07
